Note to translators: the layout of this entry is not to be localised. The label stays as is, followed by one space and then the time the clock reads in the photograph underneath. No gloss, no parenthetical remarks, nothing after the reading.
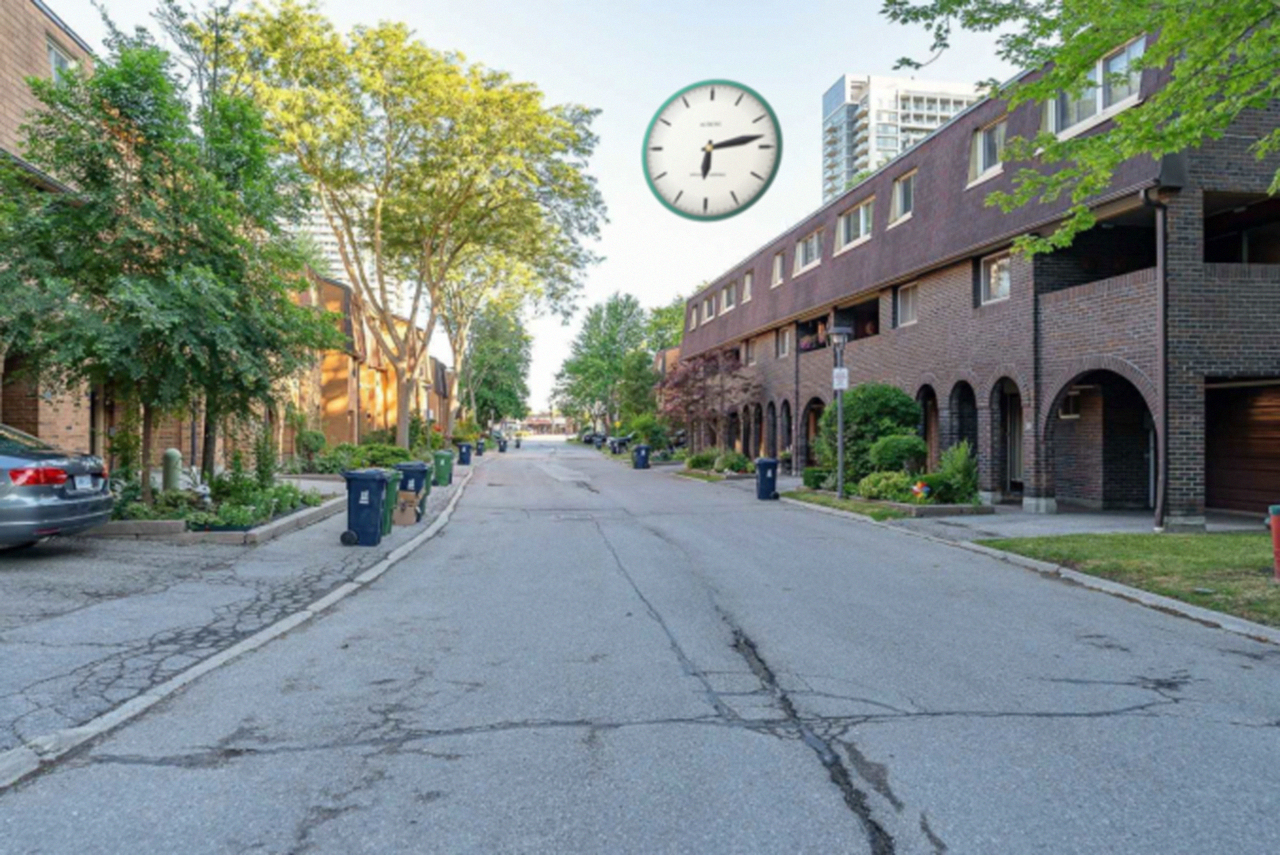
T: 6:13
